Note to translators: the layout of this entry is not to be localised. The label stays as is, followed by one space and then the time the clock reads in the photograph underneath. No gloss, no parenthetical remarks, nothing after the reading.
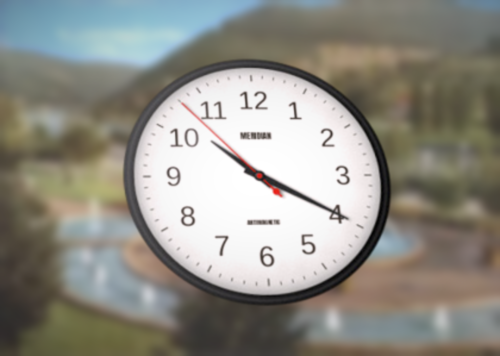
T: 10:19:53
